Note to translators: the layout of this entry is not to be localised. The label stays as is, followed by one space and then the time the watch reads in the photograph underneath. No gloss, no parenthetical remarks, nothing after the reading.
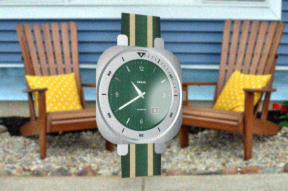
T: 10:40
